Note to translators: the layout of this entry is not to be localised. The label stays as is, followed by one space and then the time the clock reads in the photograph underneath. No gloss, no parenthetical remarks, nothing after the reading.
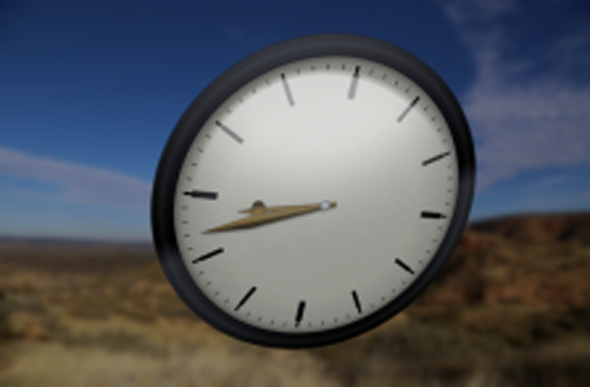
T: 8:42
